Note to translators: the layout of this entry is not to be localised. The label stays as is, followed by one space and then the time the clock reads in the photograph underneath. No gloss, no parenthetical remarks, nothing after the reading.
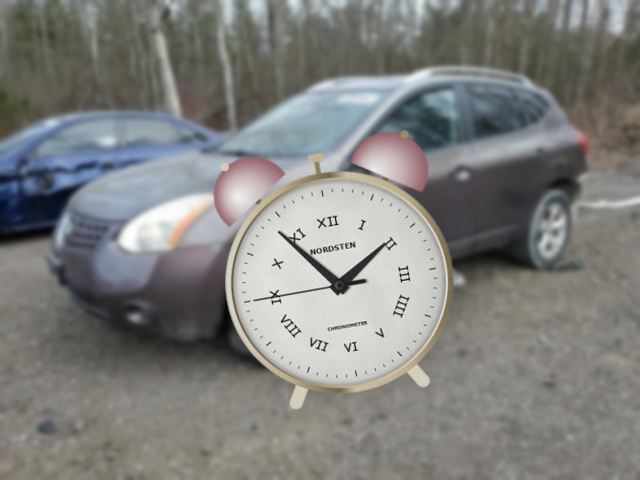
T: 1:53:45
